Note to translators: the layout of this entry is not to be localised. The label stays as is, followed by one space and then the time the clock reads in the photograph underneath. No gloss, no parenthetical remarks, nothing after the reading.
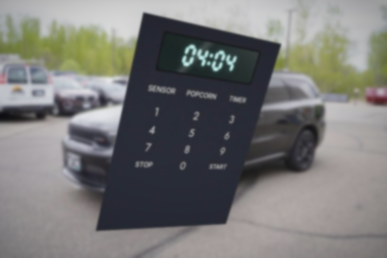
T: 4:04
